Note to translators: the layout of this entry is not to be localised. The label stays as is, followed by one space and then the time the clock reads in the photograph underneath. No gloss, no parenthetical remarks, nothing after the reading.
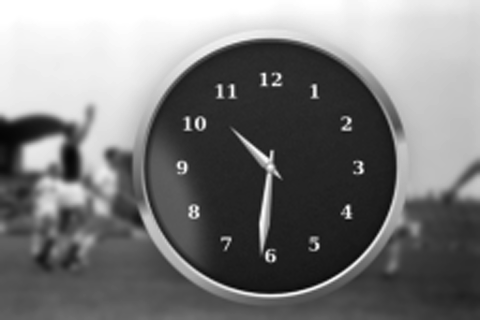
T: 10:31
